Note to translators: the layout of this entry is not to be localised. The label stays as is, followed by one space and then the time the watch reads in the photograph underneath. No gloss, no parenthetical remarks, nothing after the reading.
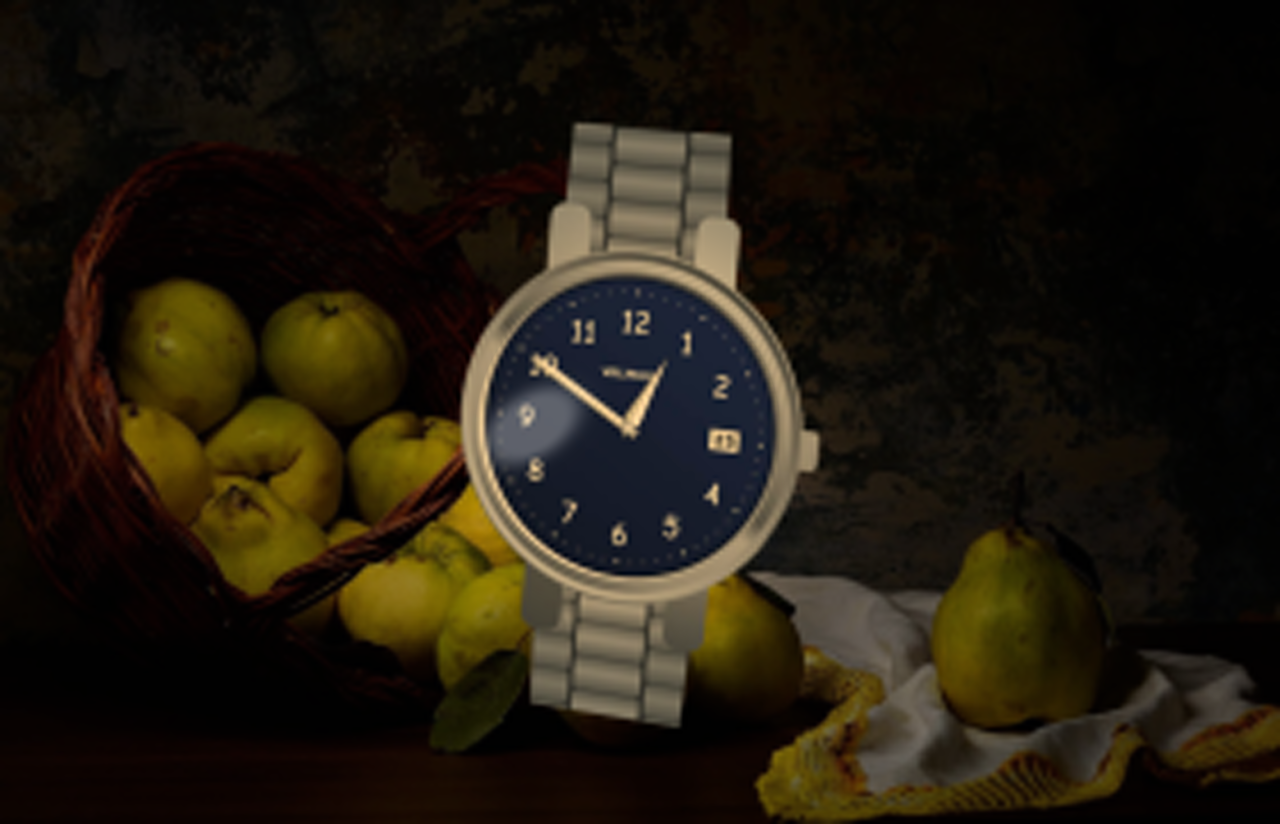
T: 12:50
